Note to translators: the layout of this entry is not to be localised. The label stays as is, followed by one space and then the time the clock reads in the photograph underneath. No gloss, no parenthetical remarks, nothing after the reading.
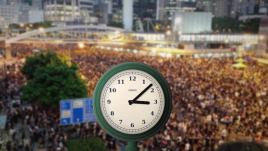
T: 3:08
